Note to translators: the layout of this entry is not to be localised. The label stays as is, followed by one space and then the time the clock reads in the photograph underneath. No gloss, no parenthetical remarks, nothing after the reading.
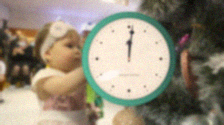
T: 12:01
